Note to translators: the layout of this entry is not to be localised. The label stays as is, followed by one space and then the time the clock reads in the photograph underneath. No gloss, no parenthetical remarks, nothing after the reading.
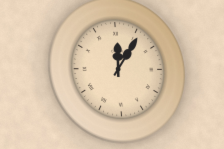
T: 12:06
